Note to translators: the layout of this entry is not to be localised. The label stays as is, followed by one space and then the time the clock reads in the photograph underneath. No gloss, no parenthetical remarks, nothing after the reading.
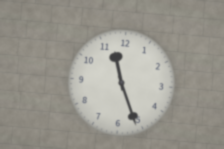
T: 11:26
